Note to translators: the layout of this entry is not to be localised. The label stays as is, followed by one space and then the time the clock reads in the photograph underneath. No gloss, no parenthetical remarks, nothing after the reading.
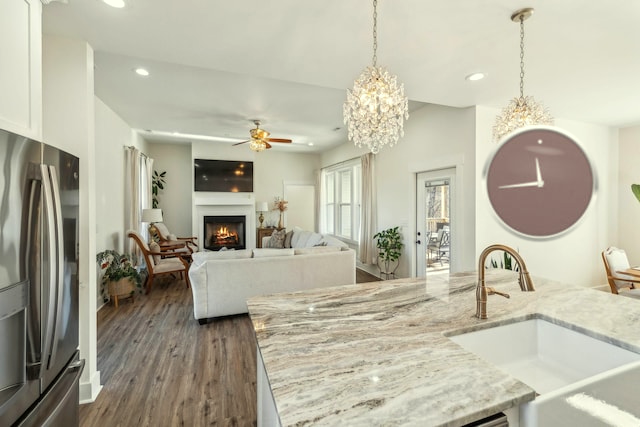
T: 11:44
